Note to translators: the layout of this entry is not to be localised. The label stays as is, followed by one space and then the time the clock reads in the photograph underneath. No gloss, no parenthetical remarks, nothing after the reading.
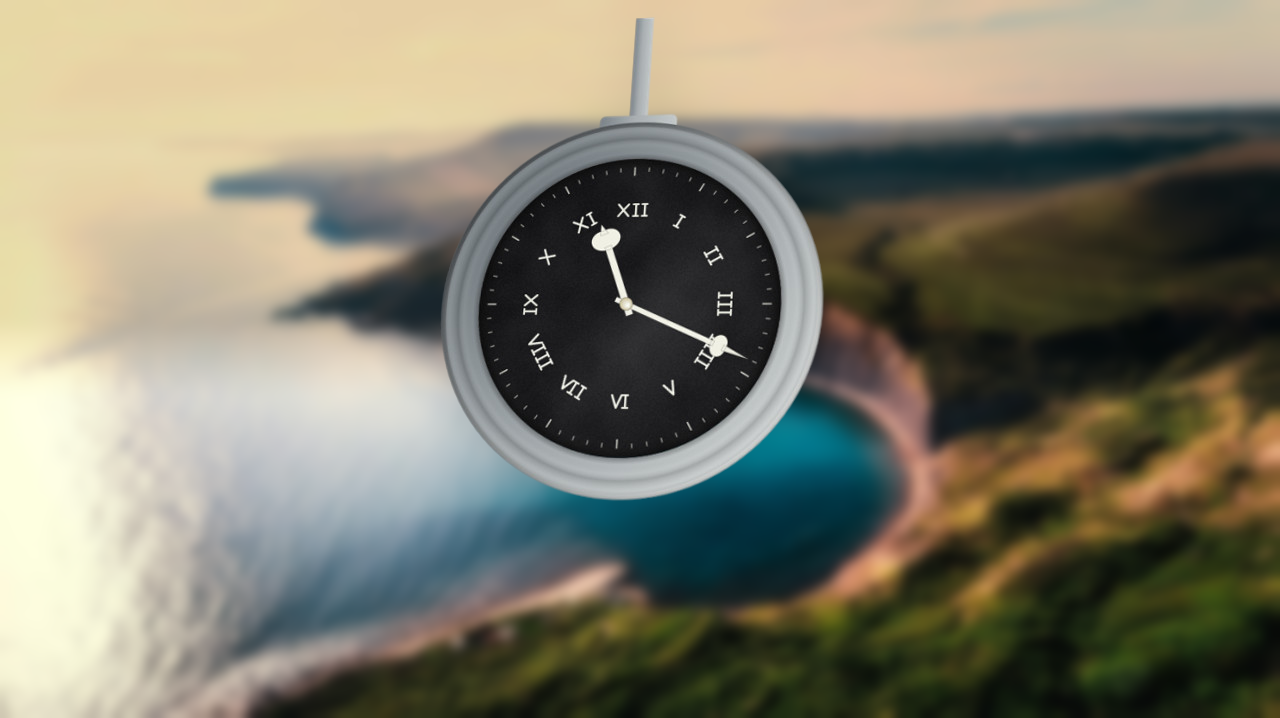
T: 11:19
